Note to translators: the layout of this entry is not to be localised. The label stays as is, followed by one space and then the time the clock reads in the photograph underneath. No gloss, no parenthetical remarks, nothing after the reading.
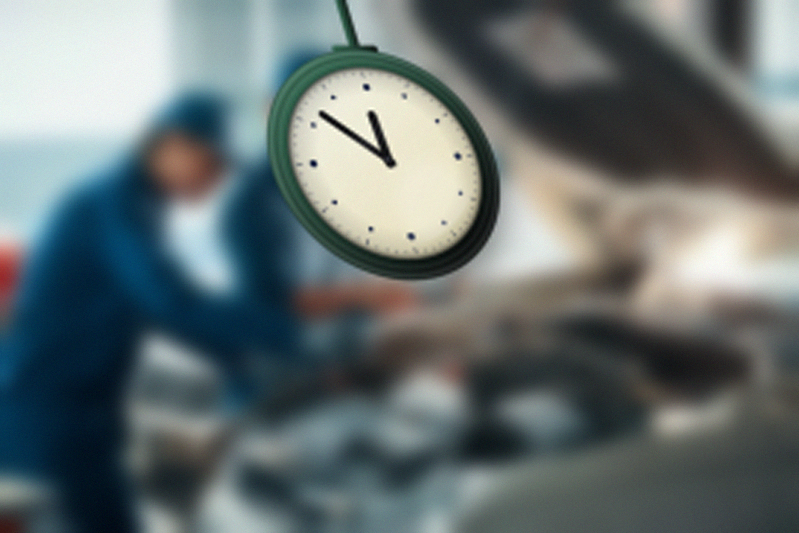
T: 11:52
